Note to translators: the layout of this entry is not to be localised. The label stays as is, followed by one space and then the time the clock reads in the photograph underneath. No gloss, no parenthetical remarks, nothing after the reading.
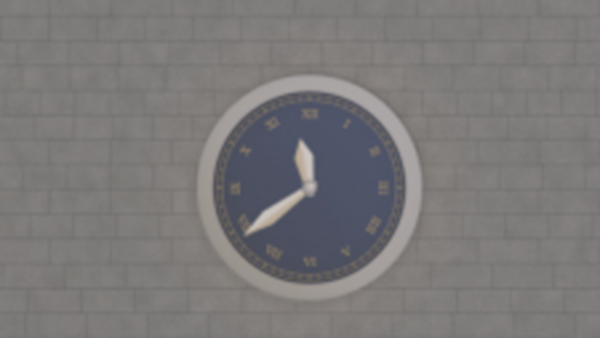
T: 11:39
